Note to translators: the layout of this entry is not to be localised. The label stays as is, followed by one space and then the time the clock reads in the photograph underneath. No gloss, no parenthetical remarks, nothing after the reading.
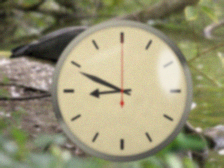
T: 8:49:00
